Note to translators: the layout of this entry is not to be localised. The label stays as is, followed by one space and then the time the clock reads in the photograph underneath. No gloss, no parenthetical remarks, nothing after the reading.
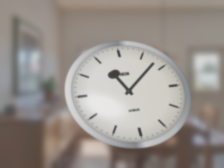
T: 11:08
